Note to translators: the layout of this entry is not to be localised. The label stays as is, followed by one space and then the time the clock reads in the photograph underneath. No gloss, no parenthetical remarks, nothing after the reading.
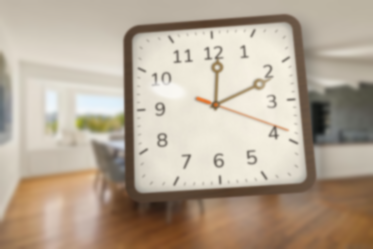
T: 12:11:19
